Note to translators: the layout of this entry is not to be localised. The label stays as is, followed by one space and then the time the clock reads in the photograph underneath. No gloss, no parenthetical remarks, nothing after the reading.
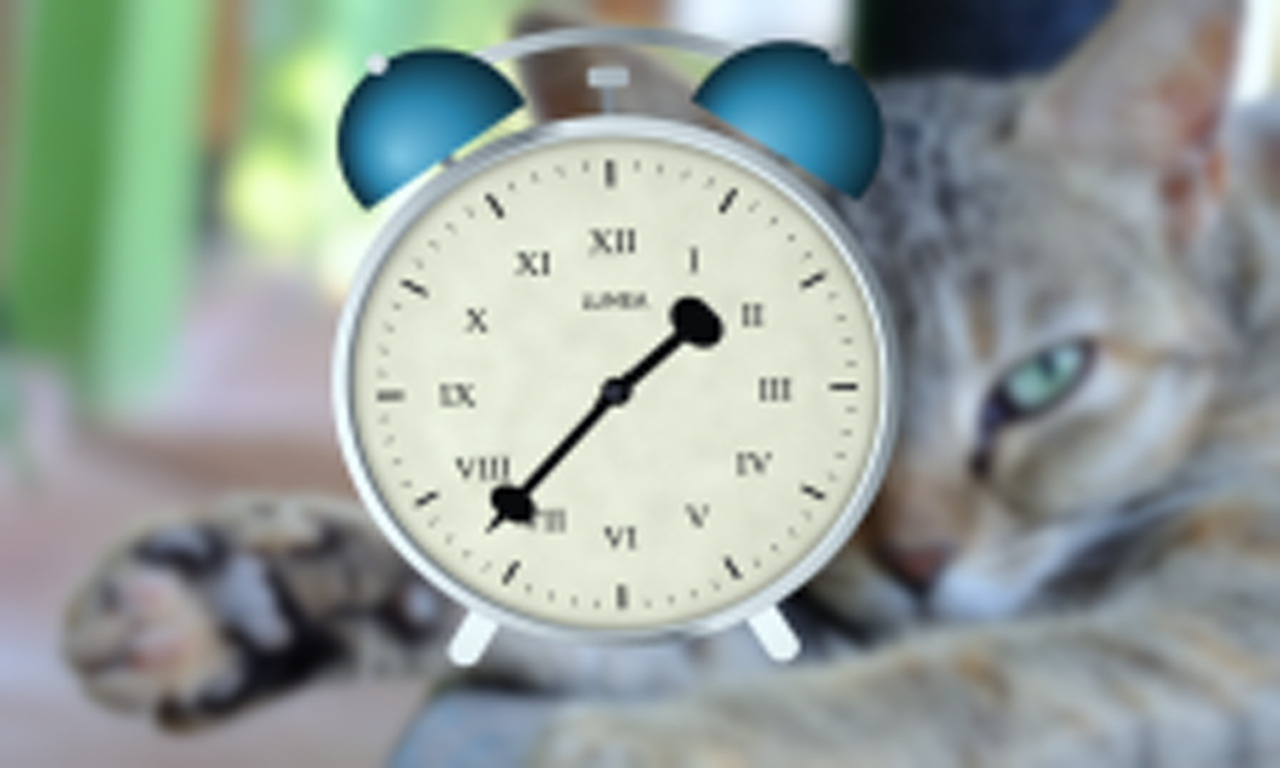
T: 1:37
